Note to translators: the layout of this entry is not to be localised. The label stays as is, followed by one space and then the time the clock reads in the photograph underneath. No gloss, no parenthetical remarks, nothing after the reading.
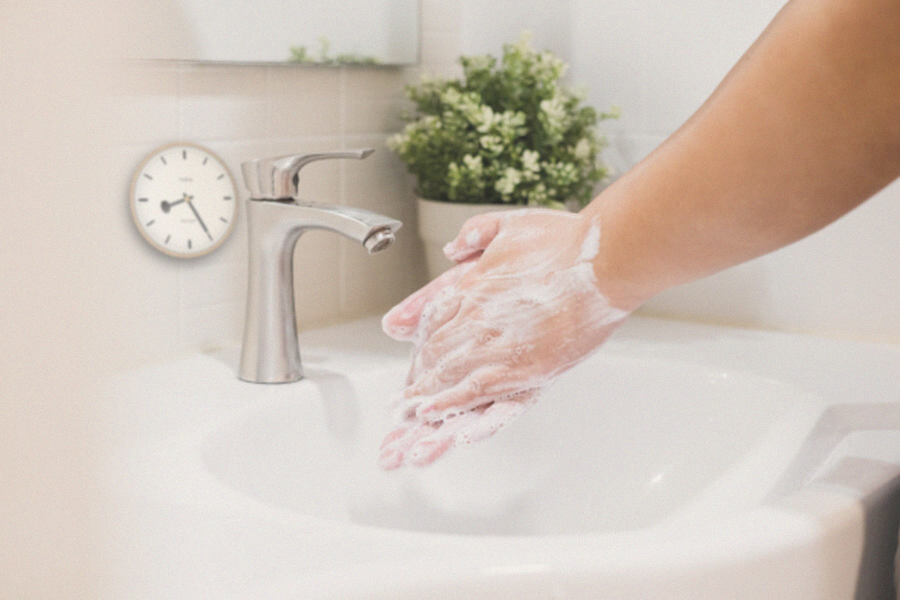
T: 8:25
